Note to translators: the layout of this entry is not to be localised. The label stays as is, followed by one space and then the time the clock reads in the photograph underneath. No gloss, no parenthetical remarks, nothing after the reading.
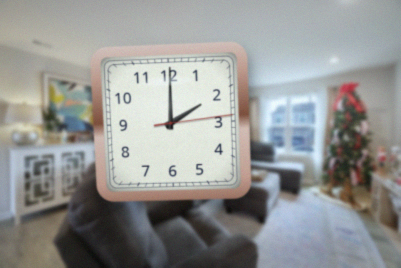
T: 2:00:14
